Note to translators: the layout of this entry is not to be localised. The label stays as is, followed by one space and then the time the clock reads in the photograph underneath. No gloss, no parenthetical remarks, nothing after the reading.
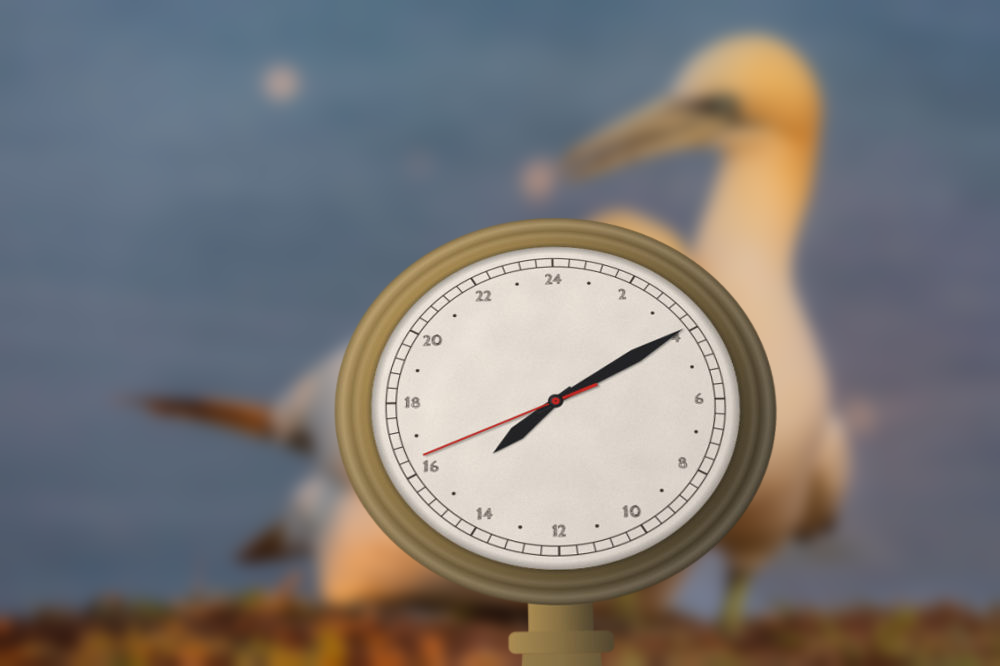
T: 15:09:41
